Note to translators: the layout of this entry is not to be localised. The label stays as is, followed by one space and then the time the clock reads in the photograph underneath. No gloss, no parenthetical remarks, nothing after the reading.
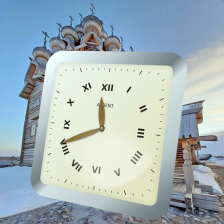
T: 11:41
